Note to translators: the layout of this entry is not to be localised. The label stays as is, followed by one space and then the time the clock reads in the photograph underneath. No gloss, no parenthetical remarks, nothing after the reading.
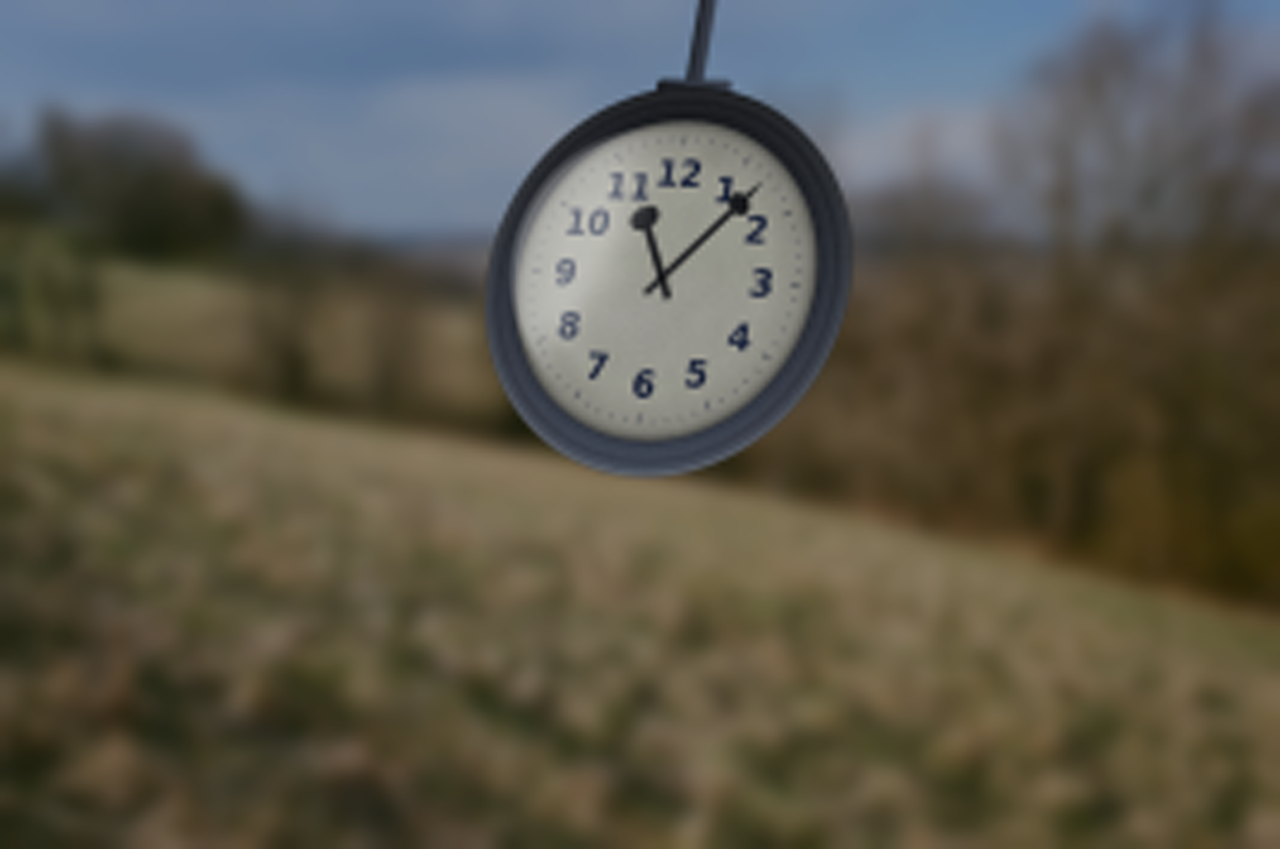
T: 11:07
